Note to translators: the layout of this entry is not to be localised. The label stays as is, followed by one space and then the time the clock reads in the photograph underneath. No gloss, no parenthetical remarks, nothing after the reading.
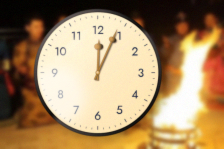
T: 12:04
